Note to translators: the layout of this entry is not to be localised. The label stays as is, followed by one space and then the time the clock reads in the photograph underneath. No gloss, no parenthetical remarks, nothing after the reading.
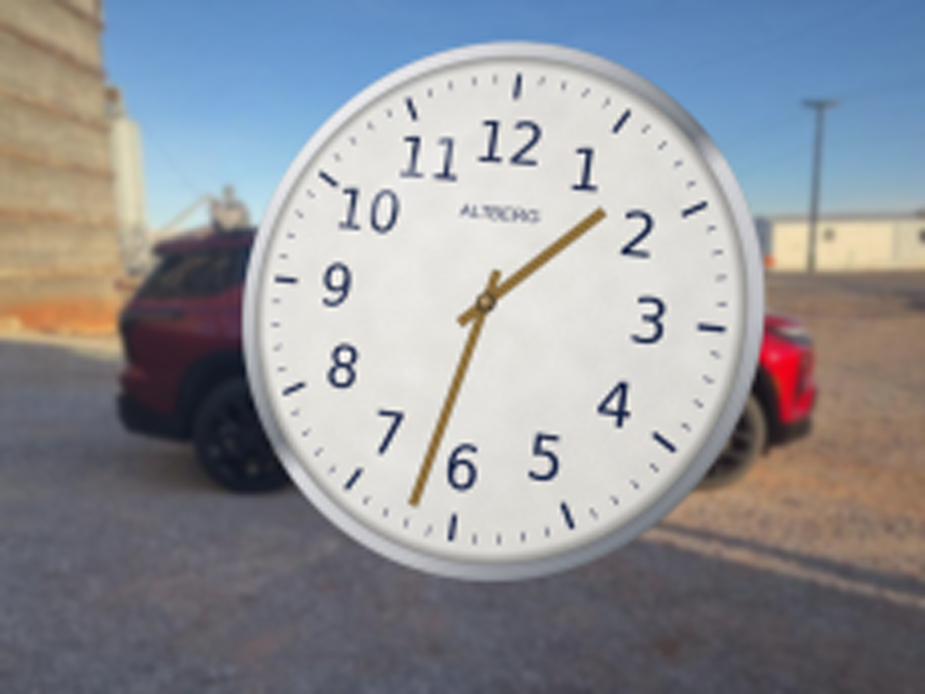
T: 1:32
